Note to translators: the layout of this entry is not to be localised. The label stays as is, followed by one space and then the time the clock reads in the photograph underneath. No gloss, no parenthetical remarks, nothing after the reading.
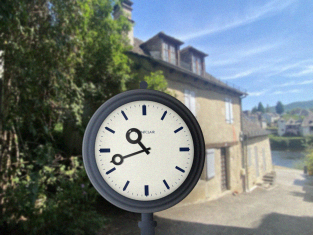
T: 10:42
